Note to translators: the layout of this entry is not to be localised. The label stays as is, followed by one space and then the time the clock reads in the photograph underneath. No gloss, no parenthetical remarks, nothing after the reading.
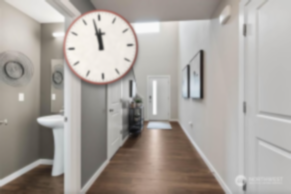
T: 11:58
